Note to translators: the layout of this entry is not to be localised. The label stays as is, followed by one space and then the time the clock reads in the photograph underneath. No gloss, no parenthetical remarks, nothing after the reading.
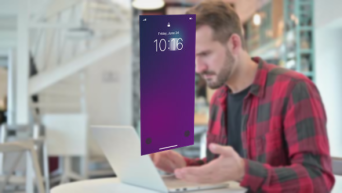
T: 10:16
